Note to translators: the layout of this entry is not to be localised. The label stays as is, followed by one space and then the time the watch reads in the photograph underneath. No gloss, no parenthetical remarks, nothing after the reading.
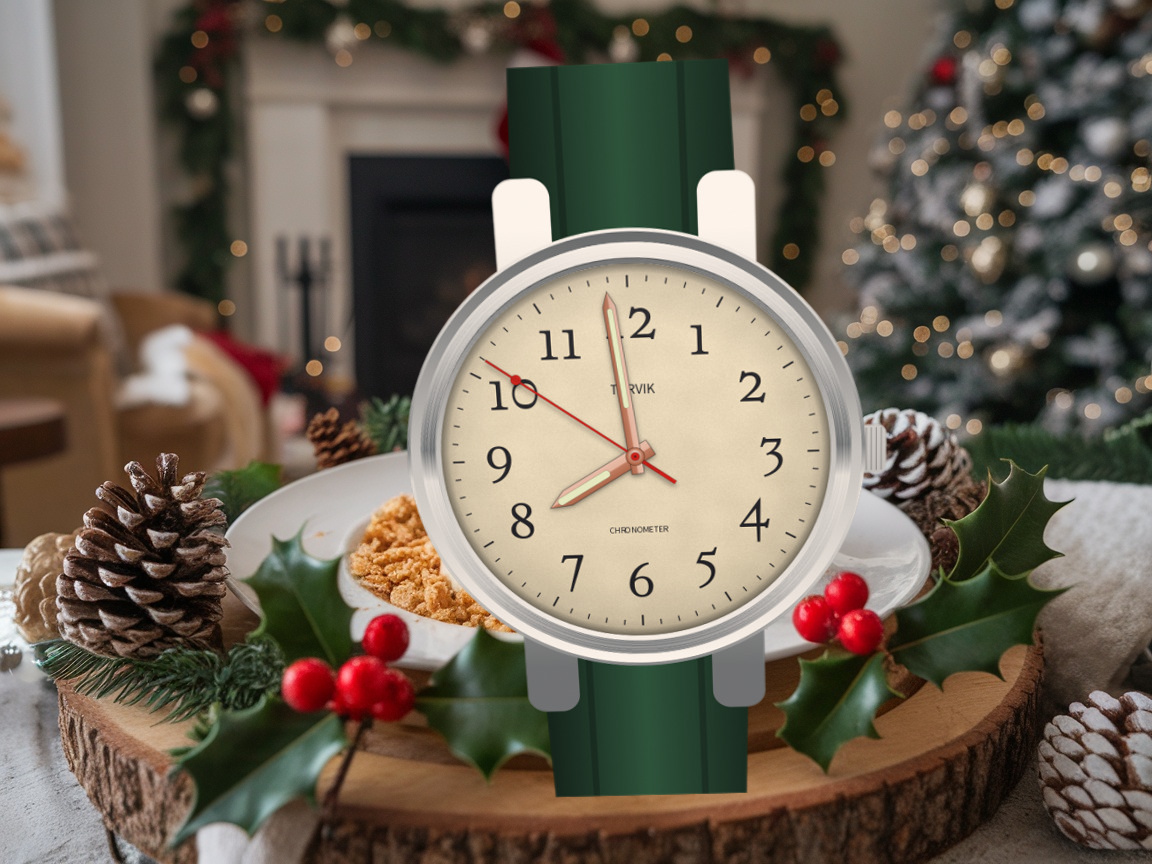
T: 7:58:51
